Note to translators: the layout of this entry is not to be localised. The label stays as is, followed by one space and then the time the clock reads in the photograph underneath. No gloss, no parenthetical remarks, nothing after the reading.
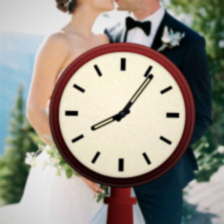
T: 8:06
